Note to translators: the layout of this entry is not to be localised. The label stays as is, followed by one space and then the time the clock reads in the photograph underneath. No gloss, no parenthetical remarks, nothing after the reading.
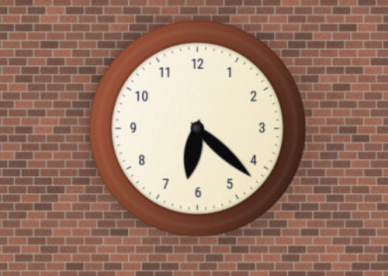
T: 6:22
